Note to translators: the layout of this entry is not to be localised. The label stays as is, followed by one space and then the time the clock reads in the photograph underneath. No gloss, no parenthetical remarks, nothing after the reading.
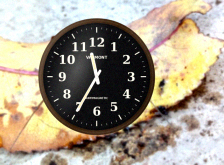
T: 11:35
